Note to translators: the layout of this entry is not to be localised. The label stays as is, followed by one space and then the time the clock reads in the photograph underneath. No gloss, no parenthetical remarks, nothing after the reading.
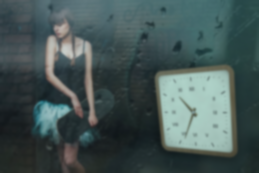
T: 10:34
